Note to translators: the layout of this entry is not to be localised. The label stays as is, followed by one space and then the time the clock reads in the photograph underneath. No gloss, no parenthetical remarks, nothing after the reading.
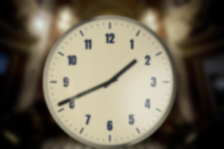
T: 1:41
